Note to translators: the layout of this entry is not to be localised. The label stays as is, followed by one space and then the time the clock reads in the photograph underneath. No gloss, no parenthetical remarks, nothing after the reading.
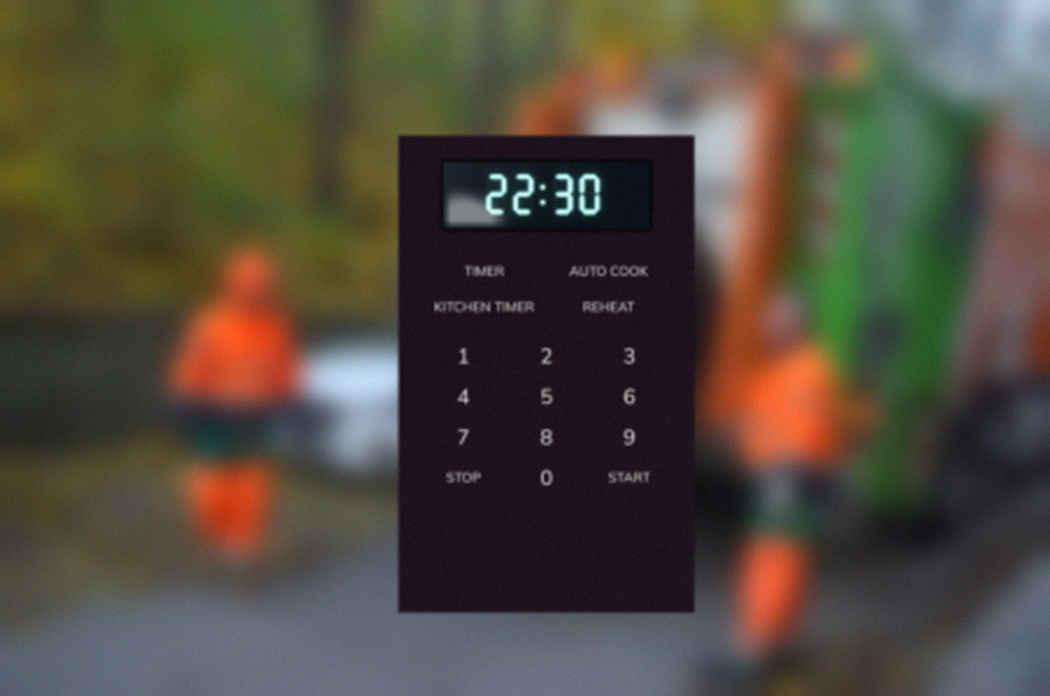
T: 22:30
